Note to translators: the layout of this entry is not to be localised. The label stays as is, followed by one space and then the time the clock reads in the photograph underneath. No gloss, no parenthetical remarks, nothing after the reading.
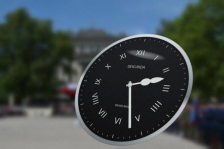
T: 2:27
